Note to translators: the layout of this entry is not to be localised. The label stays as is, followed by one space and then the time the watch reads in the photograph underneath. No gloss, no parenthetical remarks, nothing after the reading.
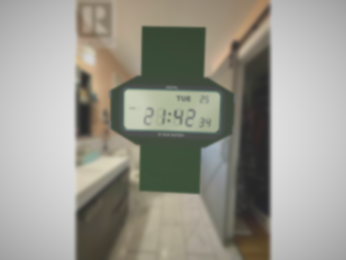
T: 21:42
